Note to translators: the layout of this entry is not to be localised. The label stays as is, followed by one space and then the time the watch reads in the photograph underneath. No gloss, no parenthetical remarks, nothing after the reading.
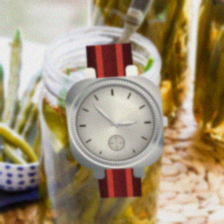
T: 2:53
